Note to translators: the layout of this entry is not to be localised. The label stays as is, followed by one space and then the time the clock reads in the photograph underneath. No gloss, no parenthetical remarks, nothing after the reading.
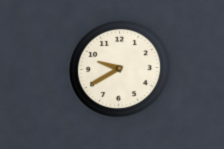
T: 9:40
